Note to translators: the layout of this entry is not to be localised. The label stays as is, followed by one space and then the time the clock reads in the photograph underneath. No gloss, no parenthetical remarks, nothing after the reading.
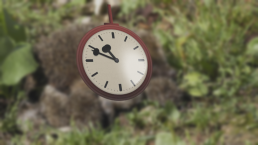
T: 10:49
